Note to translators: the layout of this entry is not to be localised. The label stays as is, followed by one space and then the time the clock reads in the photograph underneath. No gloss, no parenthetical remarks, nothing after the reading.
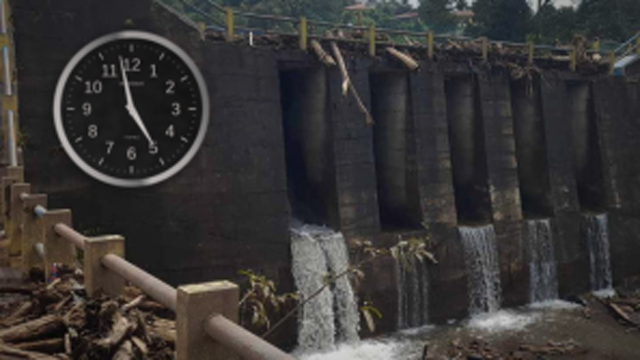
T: 4:58
